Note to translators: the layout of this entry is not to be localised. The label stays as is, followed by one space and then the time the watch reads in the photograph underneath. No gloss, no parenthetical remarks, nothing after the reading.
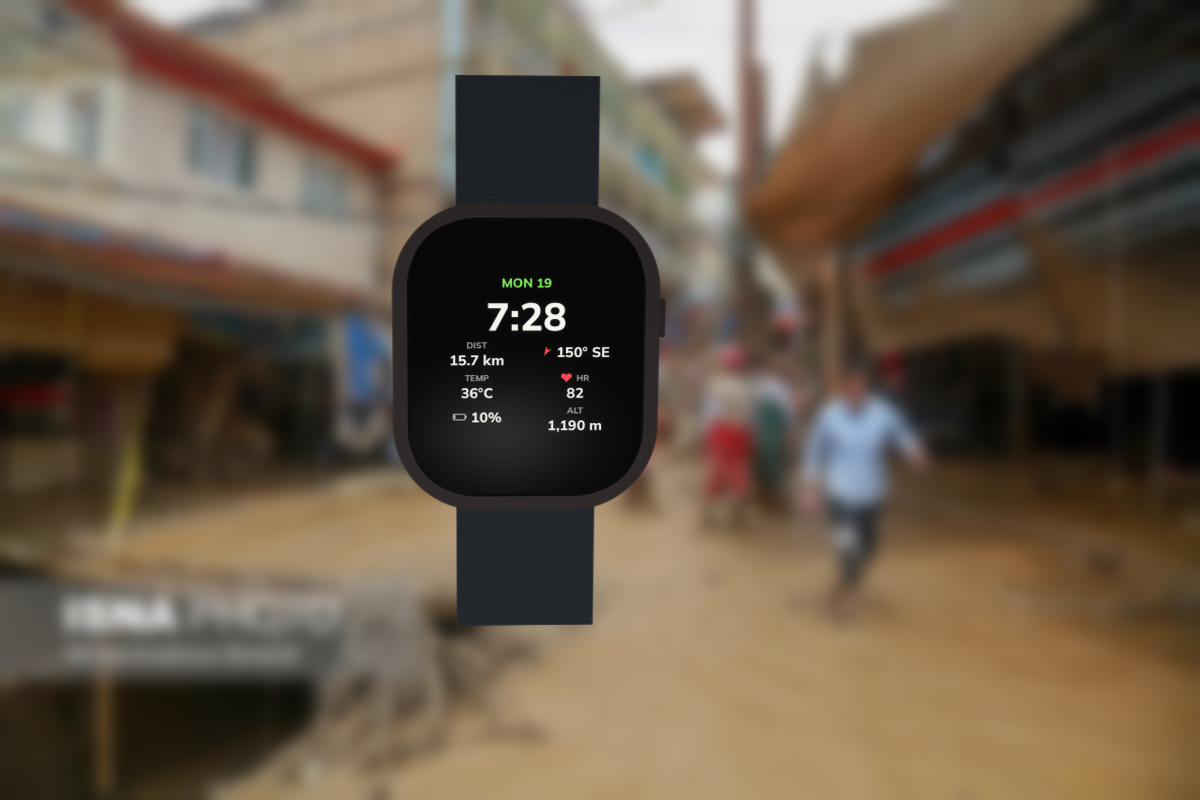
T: 7:28
